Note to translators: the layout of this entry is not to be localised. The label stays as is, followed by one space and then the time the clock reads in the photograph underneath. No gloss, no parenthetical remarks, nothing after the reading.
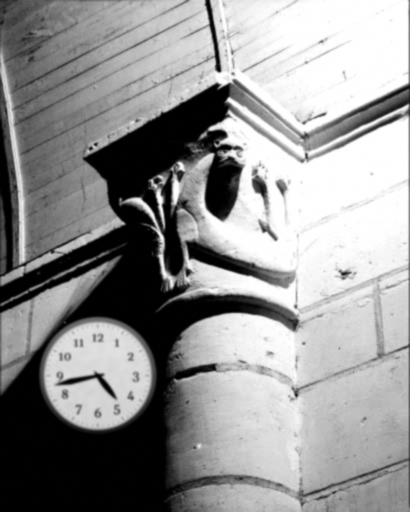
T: 4:43
